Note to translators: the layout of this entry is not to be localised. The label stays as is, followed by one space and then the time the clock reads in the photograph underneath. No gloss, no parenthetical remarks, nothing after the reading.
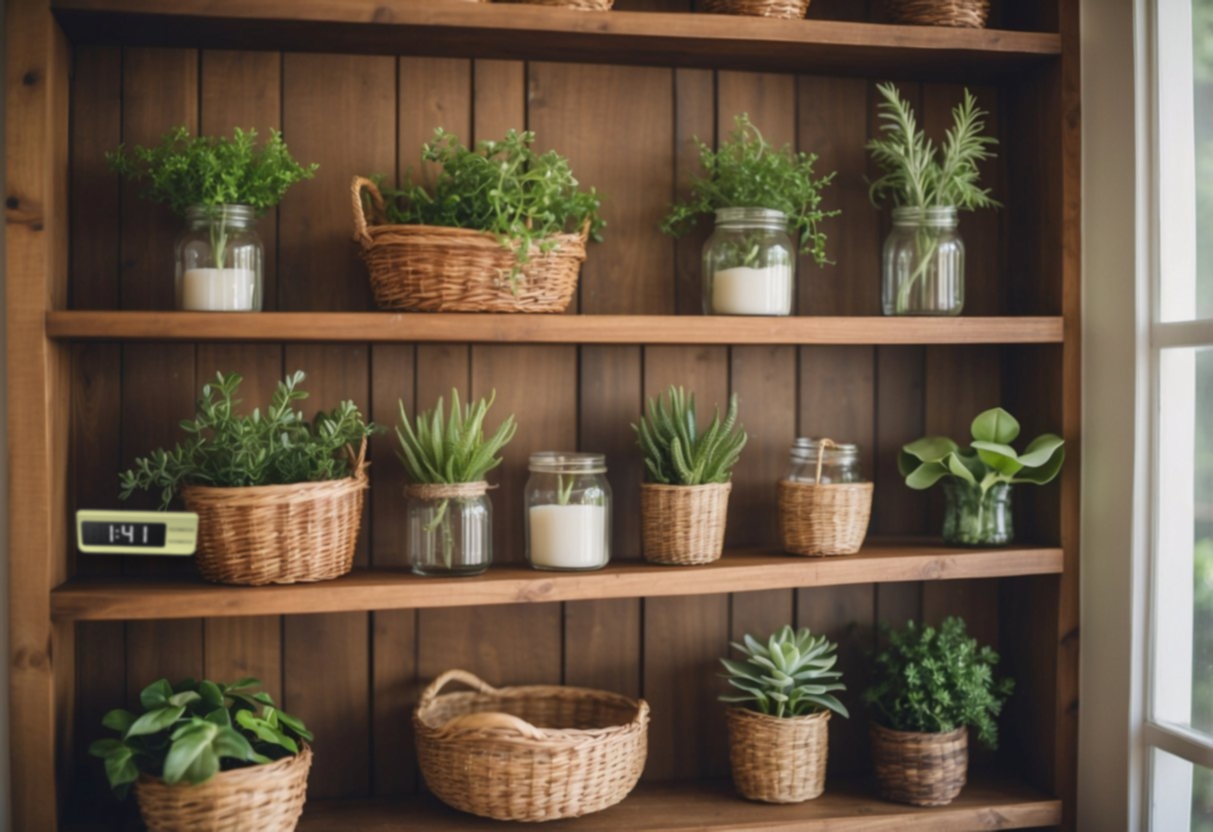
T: 1:41
